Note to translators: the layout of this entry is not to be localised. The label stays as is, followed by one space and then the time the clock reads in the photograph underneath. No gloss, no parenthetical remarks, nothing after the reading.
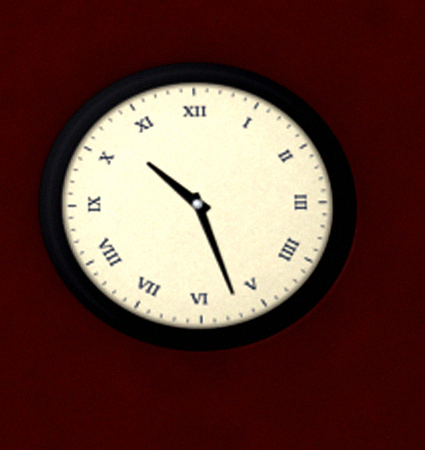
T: 10:27
